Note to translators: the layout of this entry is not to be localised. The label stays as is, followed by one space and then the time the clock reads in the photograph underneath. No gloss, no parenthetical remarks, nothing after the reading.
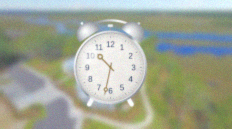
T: 10:32
